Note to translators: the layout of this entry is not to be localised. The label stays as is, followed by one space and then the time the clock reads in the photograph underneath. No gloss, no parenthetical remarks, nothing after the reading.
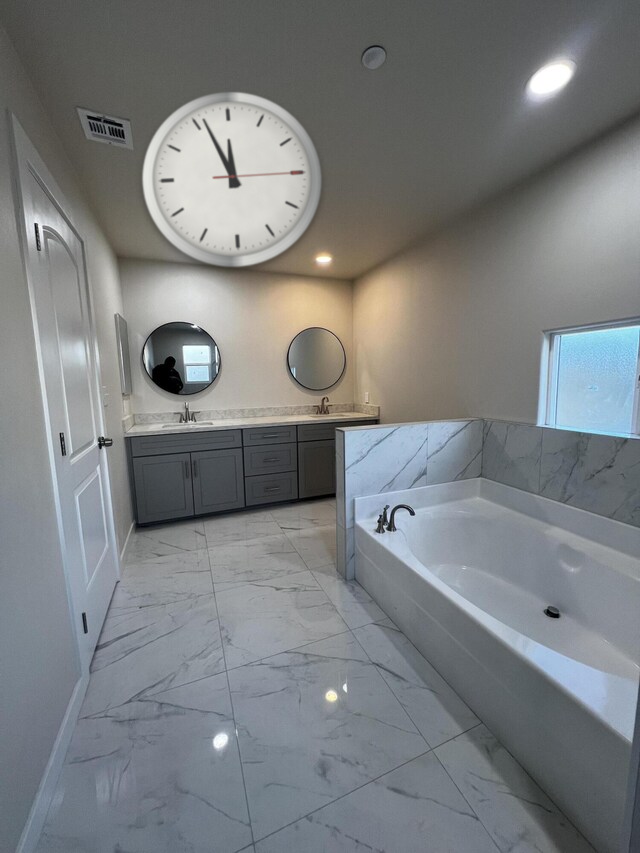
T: 11:56:15
